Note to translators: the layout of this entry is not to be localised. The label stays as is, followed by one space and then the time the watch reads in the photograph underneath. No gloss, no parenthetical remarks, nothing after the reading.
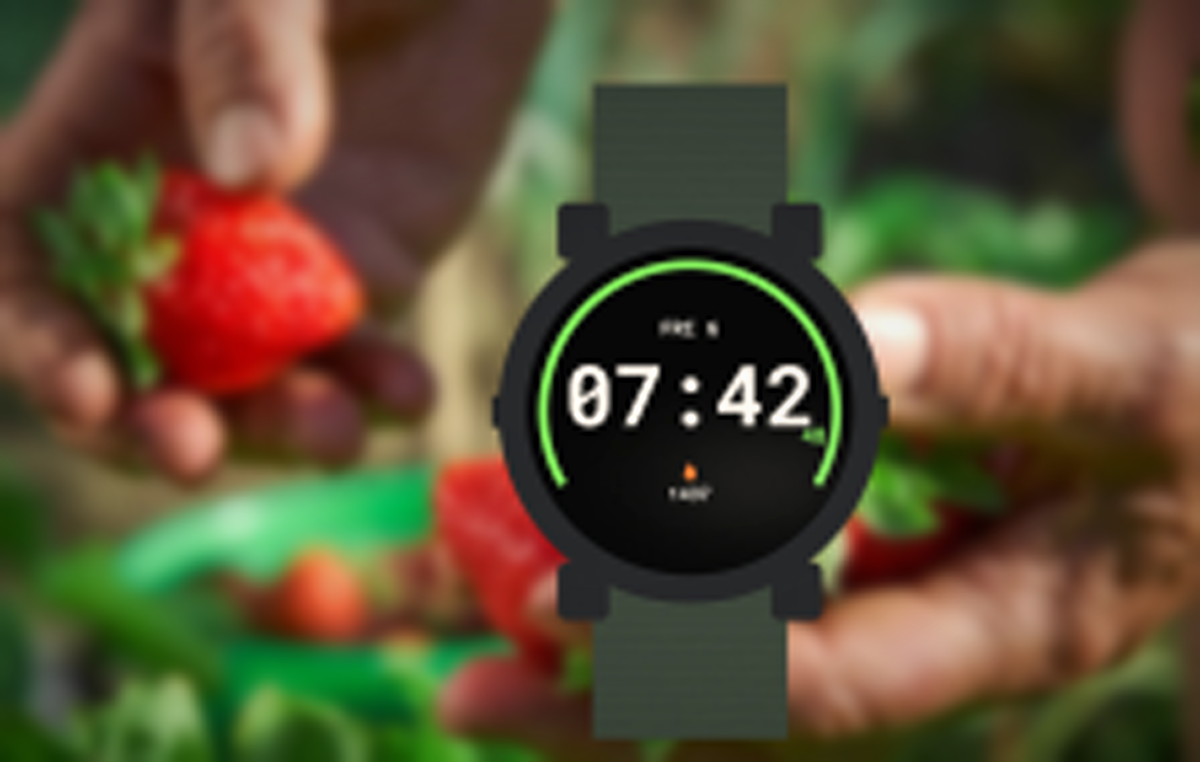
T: 7:42
